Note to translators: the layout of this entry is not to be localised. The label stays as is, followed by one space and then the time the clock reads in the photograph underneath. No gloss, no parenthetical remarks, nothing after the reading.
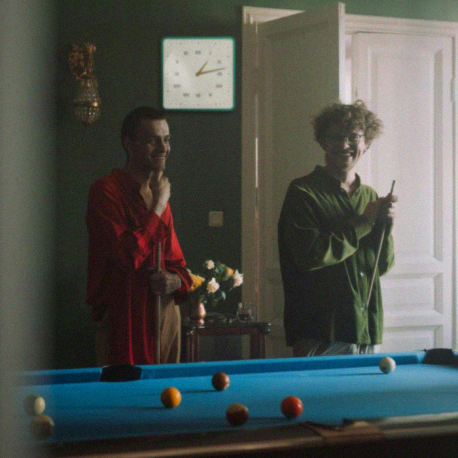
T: 1:13
